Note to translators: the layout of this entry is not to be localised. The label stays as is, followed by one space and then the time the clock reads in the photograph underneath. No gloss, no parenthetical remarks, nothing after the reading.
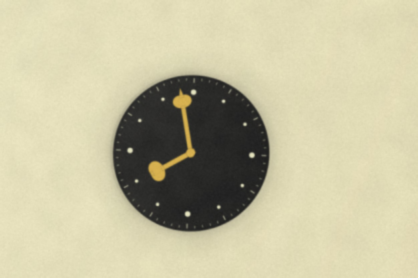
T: 7:58
